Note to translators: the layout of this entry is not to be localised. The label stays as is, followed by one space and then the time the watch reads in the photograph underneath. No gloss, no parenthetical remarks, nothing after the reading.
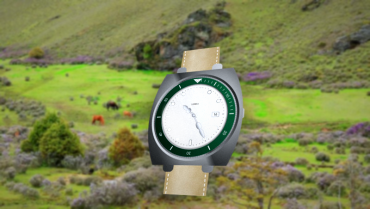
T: 10:25
